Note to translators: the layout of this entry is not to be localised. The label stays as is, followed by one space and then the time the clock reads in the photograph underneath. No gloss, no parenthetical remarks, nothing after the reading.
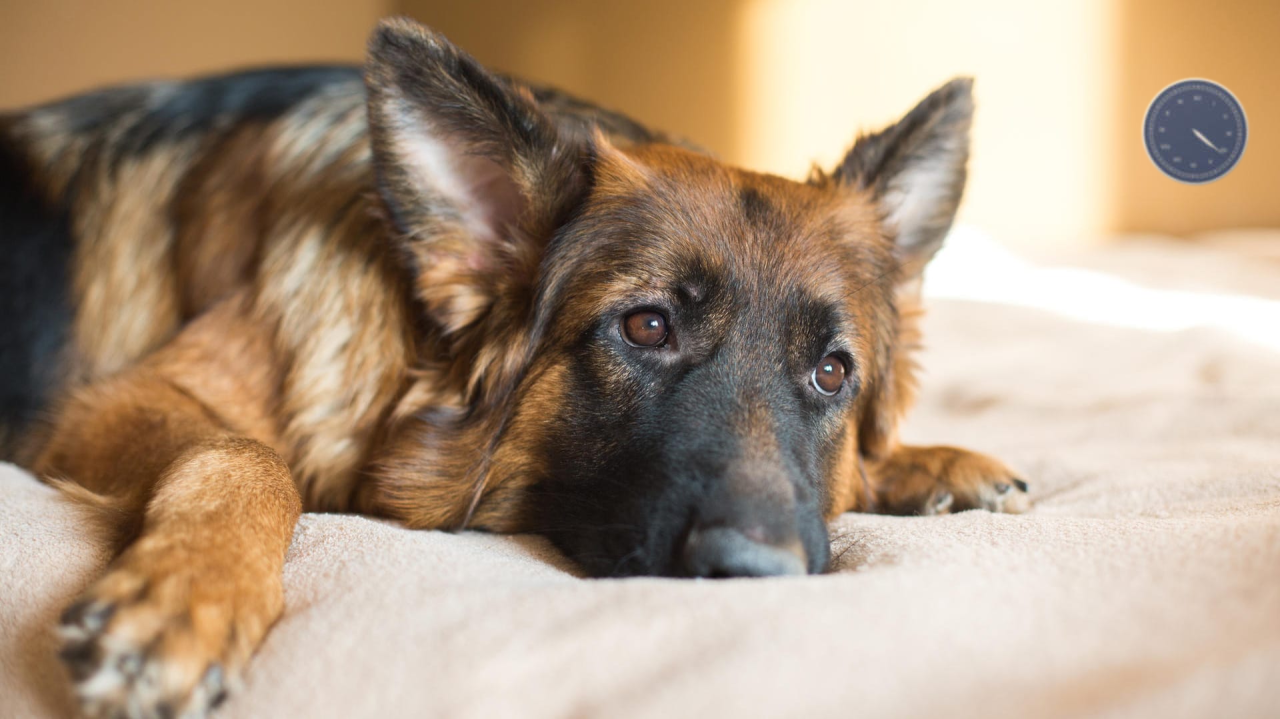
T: 4:21
